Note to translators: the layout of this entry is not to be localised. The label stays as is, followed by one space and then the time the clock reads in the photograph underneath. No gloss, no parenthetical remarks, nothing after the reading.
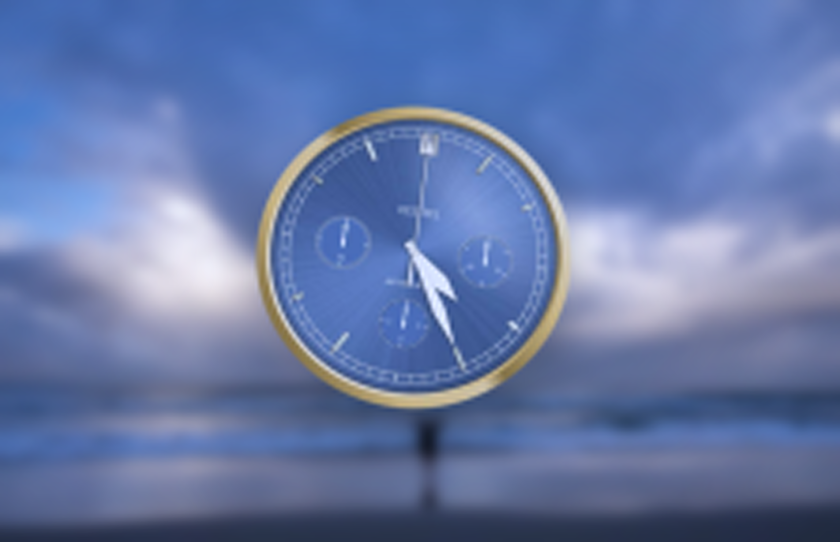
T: 4:25
